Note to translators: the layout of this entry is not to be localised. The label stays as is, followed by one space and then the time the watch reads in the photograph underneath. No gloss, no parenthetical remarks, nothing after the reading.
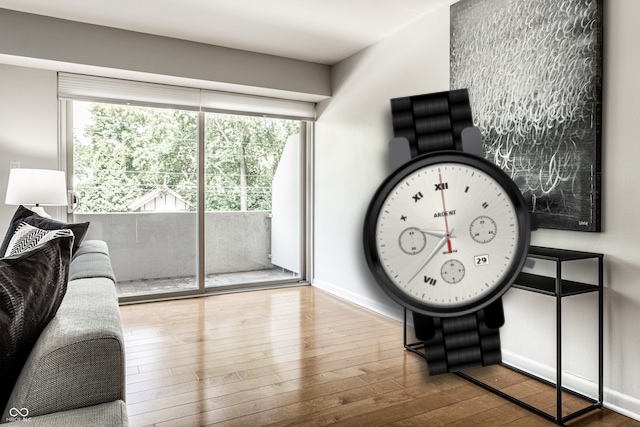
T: 9:38
